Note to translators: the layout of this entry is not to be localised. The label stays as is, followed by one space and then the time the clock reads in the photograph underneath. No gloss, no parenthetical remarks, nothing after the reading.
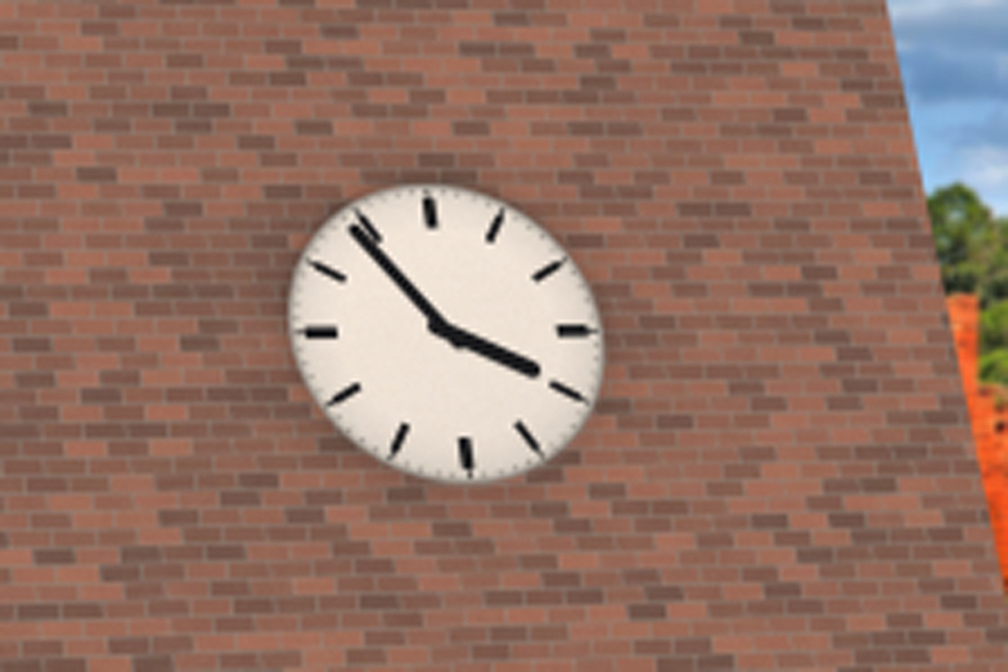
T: 3:54
